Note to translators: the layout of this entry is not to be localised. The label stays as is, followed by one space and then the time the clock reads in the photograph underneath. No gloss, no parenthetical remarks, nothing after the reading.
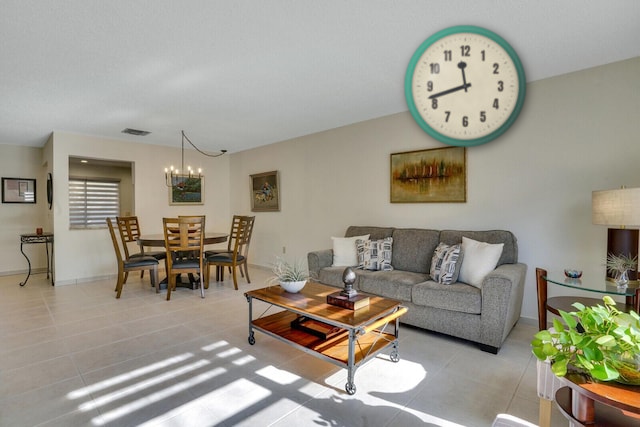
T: 11:42
